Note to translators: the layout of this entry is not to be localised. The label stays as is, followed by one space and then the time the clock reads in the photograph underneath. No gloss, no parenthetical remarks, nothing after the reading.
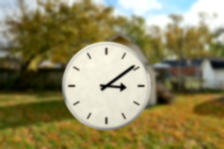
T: 3:09
